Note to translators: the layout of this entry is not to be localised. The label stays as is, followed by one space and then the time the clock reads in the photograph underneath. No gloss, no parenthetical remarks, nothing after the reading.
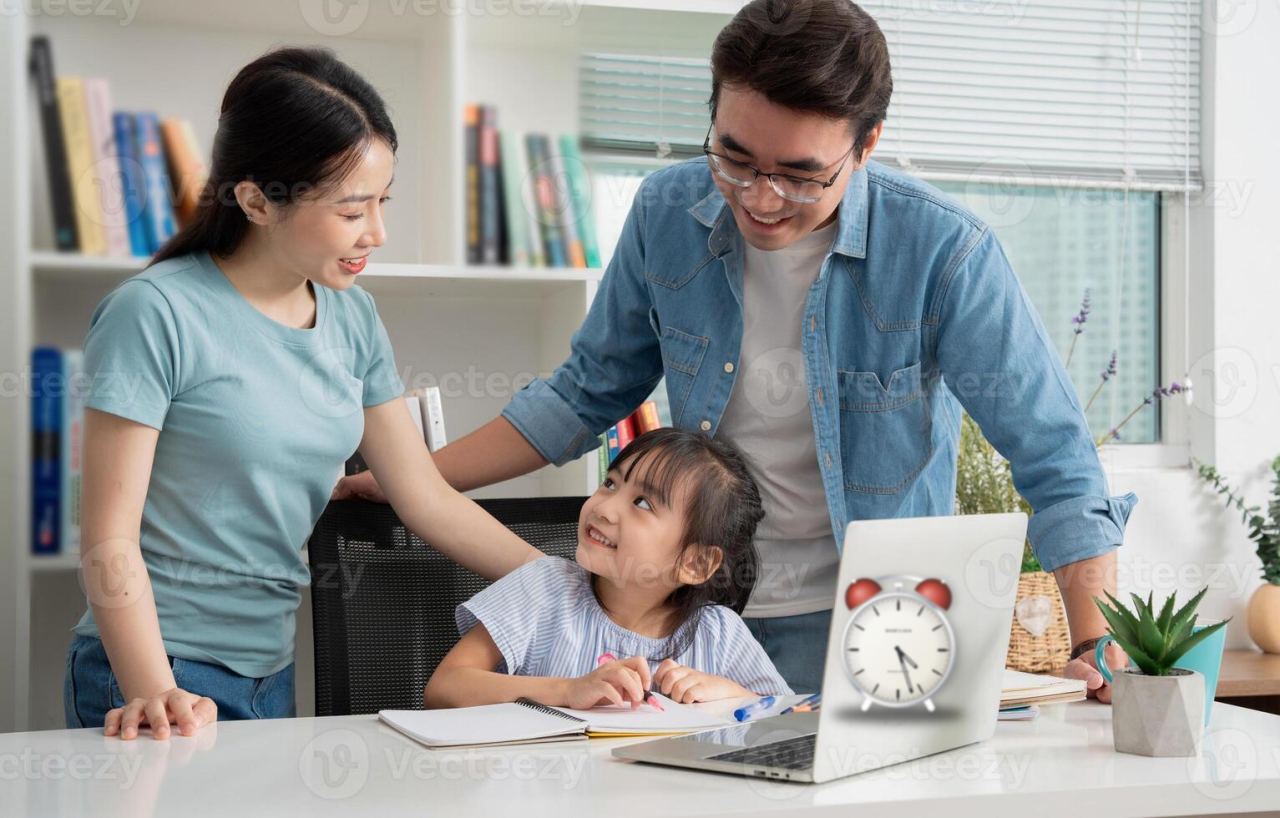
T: 4:27
